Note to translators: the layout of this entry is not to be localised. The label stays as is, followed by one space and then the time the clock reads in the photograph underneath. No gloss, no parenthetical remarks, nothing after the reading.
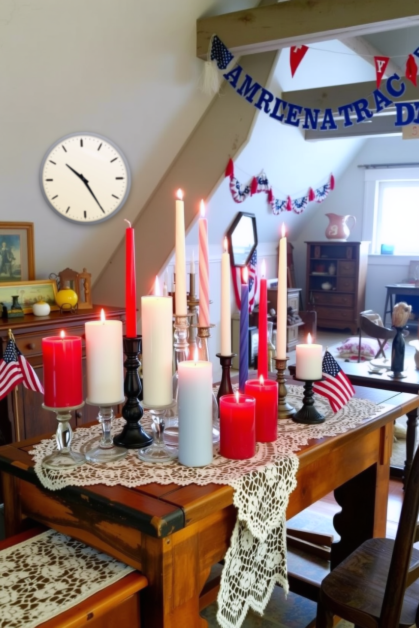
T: 10:25
